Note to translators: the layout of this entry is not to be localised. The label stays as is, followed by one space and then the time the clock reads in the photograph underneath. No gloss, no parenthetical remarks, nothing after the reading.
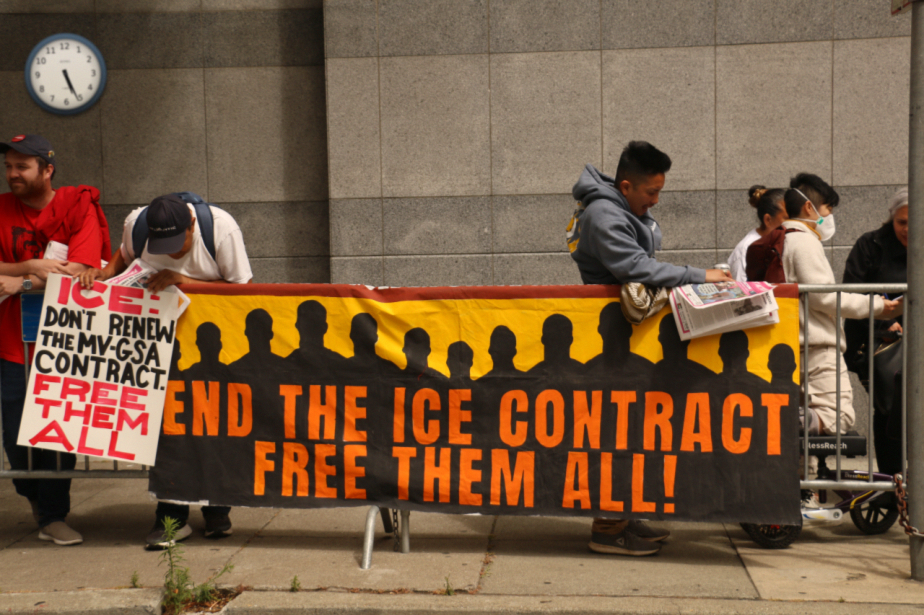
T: 5:26
